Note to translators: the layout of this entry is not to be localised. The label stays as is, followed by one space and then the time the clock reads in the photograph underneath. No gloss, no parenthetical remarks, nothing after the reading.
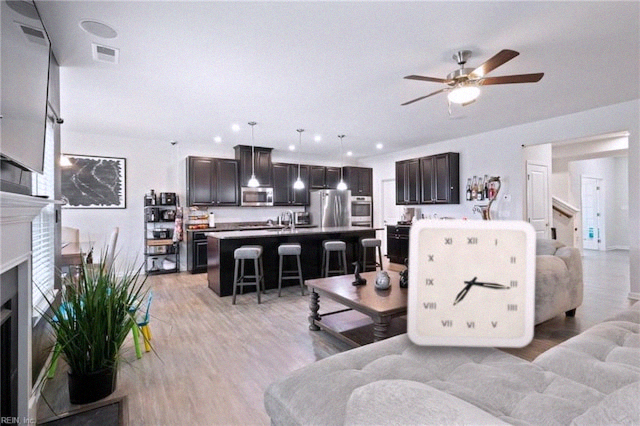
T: 7:16
